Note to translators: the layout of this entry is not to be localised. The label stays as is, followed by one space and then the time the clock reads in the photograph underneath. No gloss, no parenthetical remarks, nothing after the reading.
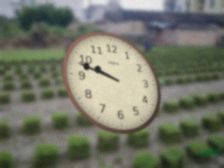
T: 9:48
